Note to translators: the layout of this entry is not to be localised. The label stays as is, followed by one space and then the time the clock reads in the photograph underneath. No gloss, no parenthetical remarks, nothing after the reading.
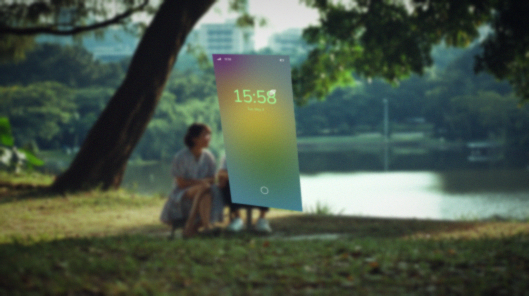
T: 15:58
